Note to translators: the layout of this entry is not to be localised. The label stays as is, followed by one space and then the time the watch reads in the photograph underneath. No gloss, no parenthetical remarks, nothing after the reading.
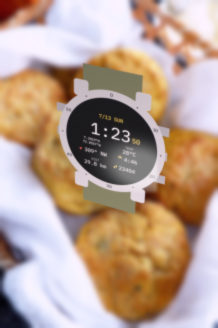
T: 1:23
